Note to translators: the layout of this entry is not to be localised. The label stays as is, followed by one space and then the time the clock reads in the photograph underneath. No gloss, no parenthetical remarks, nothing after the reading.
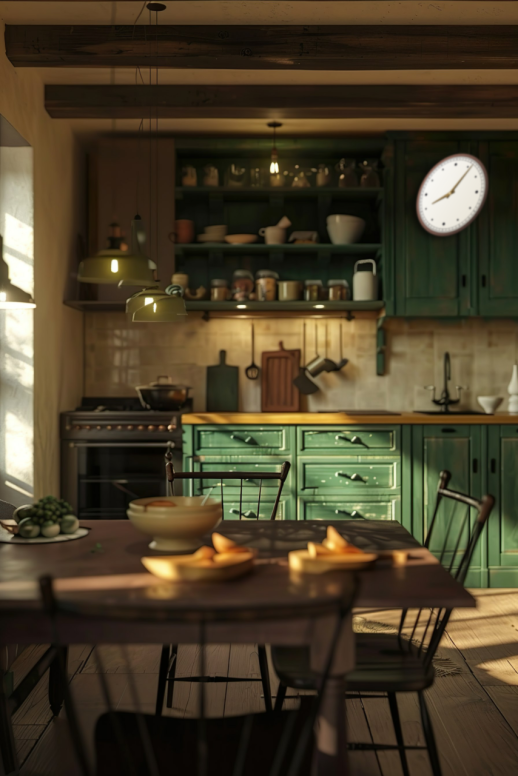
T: 8:06
